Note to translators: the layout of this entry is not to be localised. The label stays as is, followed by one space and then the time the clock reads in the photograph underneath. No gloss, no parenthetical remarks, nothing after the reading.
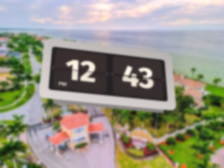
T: 12:43
